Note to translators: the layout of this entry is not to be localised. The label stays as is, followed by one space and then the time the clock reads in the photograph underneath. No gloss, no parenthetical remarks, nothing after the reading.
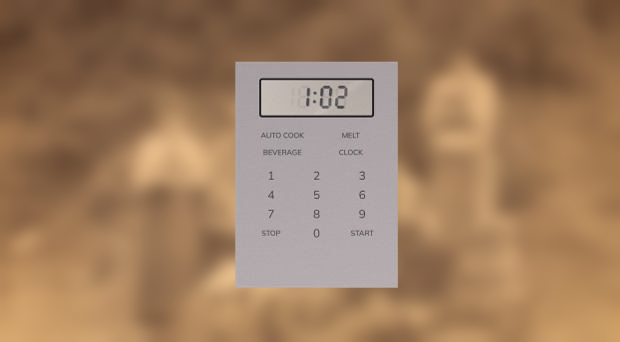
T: 1:02
